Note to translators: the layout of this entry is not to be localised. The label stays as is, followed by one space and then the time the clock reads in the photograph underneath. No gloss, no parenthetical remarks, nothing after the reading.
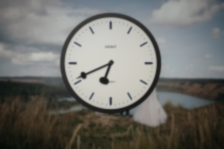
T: 6:41
